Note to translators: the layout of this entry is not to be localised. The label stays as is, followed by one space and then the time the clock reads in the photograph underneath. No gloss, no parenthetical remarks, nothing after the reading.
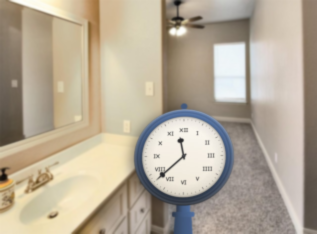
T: 11:38
